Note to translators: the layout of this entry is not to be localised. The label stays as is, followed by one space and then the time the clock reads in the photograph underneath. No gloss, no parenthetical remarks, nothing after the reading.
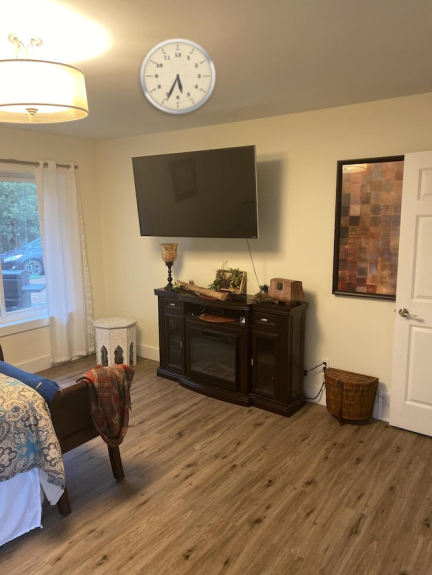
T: 5:34
